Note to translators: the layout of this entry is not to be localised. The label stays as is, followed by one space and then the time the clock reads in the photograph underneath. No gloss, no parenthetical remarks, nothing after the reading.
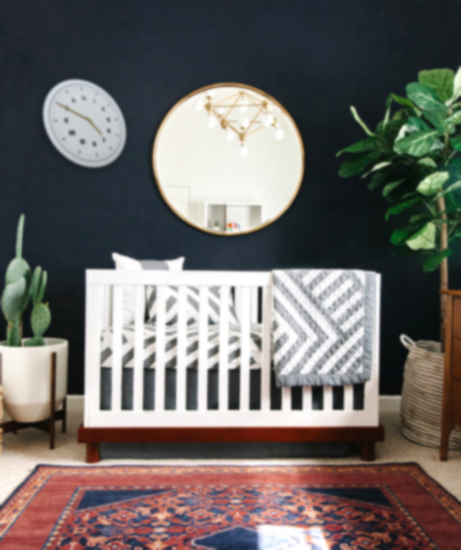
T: 4:50
